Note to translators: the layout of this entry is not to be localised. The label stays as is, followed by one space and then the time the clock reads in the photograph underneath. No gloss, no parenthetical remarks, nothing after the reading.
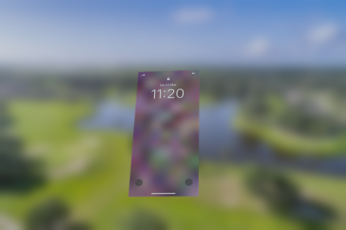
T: 11:20
